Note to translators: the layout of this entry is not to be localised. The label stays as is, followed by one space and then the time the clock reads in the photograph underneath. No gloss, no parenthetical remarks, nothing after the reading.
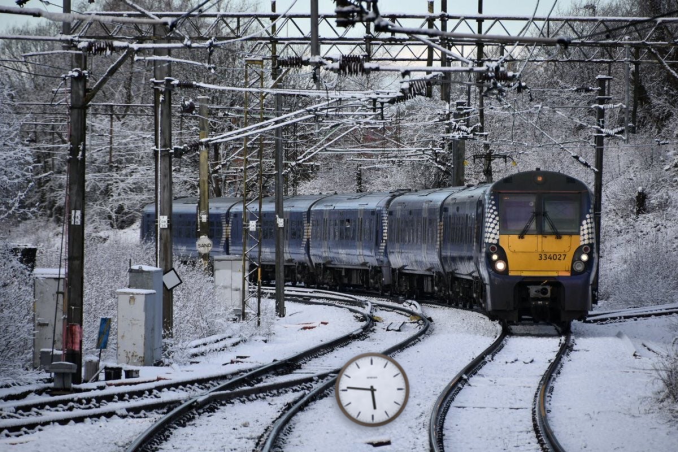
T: 5:46
